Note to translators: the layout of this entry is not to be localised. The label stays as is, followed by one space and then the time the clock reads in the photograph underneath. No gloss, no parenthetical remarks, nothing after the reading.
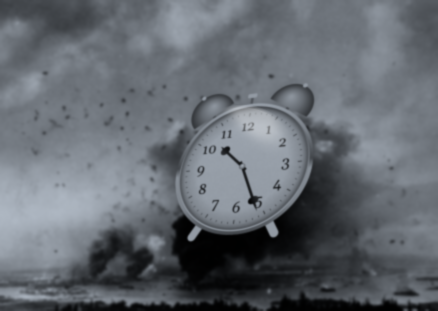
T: 10:26
